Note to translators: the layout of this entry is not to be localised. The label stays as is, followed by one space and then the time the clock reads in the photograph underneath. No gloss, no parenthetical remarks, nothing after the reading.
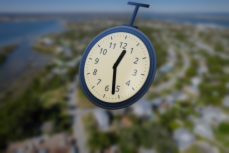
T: 12:27
